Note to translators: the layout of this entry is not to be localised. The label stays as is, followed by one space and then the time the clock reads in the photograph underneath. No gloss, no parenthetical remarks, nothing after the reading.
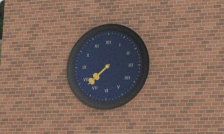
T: 7:38
